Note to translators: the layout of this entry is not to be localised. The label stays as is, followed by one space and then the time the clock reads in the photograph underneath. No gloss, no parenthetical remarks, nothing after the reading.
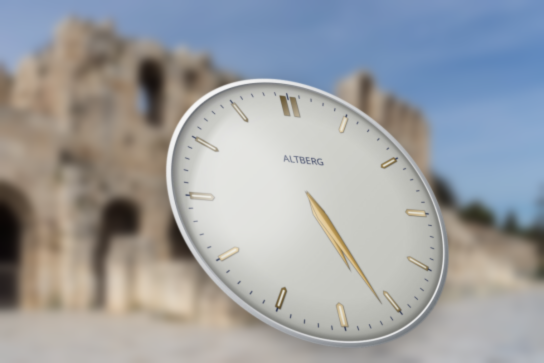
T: 5:26
